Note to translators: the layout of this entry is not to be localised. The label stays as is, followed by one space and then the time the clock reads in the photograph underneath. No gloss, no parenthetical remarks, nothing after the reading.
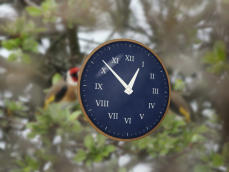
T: 12:52
